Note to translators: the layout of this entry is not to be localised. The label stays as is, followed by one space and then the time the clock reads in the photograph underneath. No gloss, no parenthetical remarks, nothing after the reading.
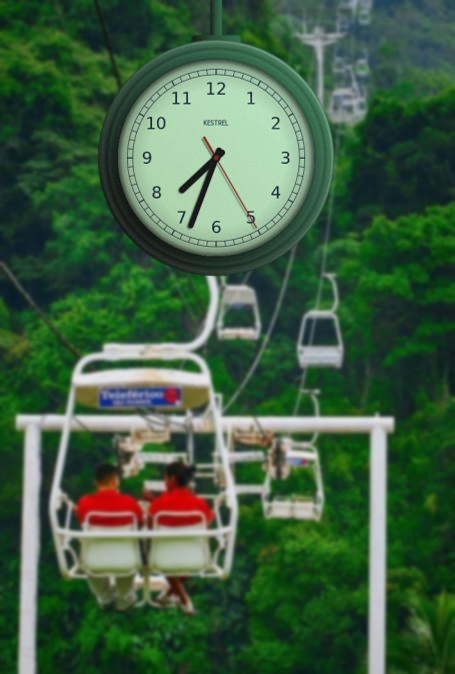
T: 7:33:25
